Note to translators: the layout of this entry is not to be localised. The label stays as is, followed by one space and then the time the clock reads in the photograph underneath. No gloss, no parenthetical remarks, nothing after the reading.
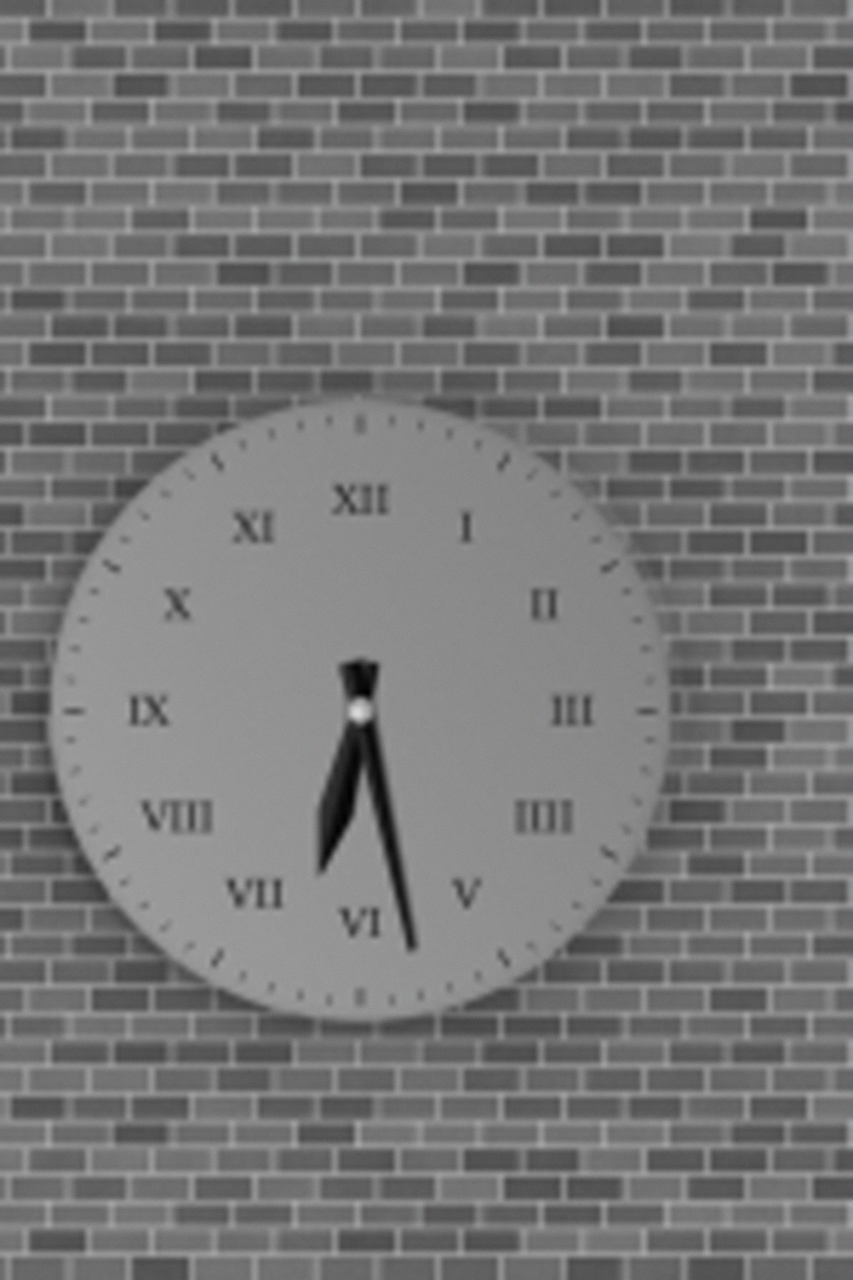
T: 6:28
